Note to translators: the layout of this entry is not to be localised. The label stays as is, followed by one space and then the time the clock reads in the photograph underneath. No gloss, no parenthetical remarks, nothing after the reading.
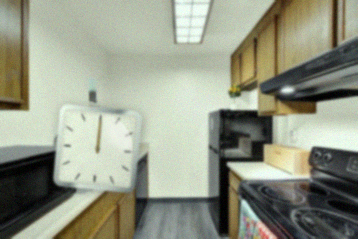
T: 12:00
